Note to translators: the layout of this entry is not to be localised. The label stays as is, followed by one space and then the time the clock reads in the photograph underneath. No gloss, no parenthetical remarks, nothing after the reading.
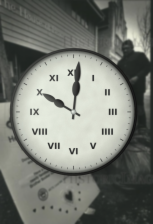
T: 10:01
